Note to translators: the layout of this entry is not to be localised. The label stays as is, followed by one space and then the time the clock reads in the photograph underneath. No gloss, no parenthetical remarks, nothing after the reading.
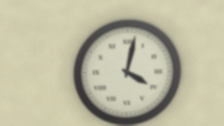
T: 4:02
